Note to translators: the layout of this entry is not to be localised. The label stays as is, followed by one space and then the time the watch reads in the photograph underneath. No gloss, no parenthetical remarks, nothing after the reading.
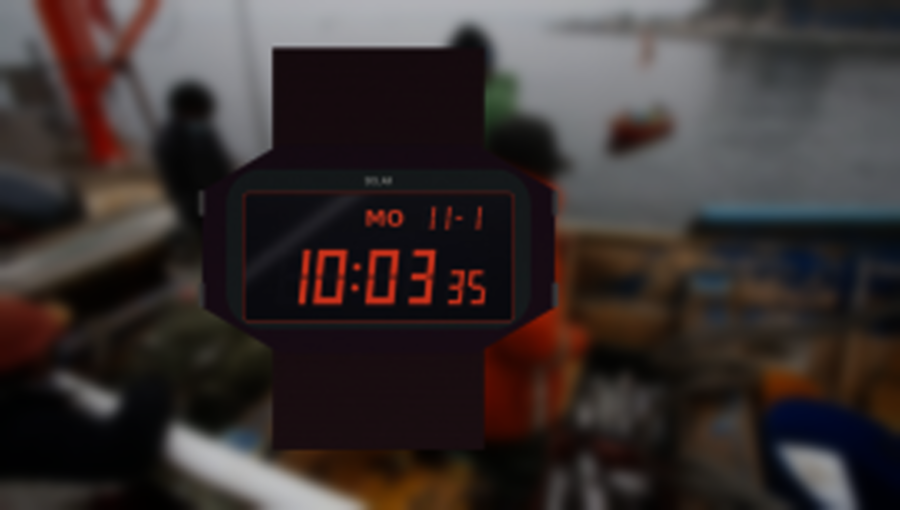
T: 10:03:35
